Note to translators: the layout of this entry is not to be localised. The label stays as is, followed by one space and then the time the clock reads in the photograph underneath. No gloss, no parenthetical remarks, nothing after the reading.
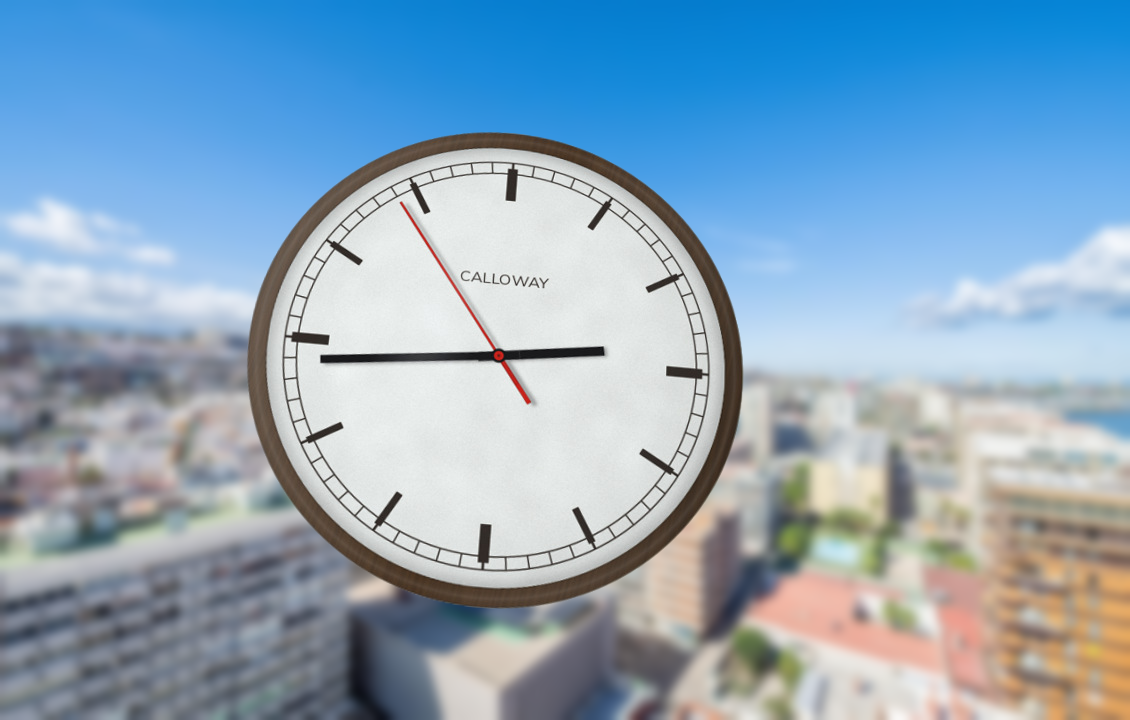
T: 2:43:54
